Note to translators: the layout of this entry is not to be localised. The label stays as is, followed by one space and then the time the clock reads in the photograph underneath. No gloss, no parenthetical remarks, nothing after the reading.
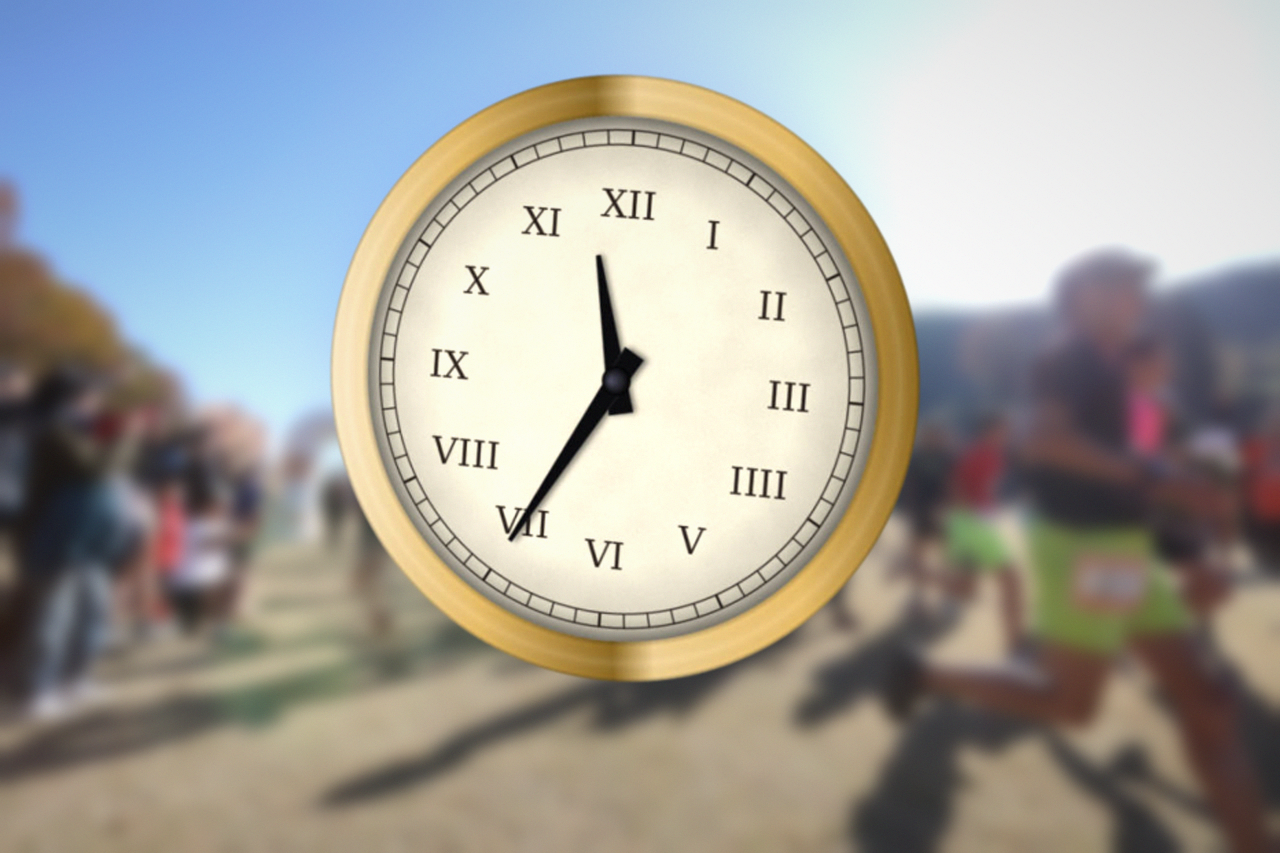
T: 11:35
